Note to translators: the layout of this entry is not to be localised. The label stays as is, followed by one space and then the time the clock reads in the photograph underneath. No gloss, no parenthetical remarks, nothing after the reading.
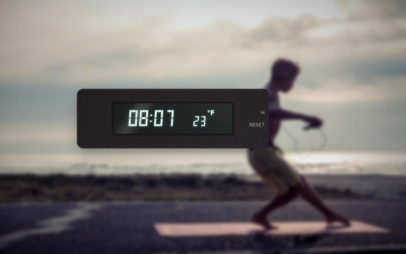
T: 8:07
